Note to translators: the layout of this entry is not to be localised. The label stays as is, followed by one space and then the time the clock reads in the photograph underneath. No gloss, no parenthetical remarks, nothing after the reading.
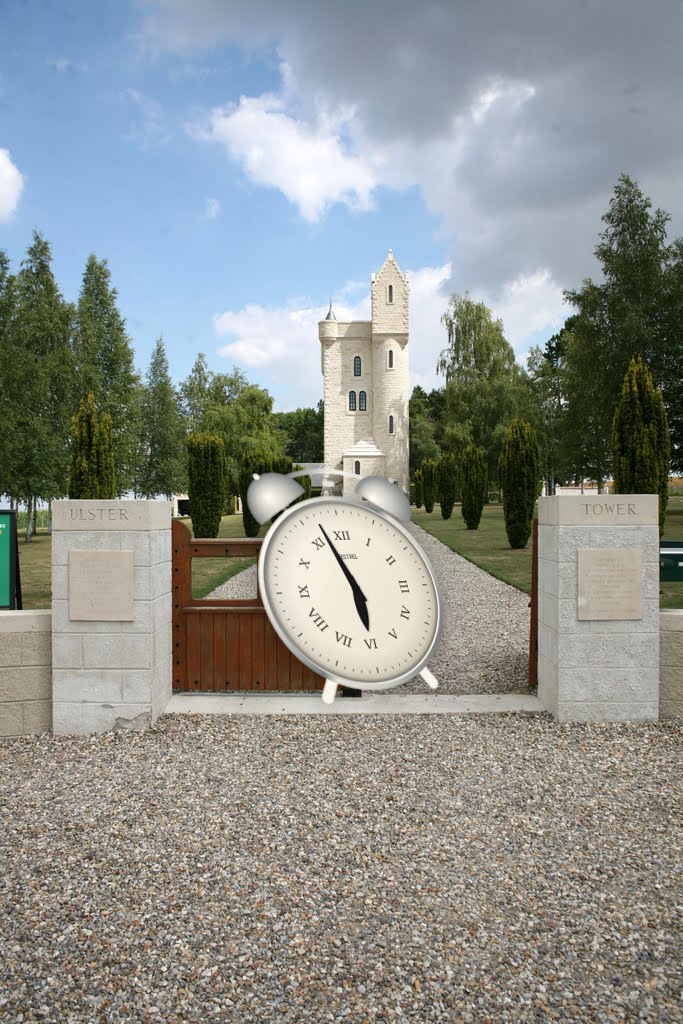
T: 5:57
